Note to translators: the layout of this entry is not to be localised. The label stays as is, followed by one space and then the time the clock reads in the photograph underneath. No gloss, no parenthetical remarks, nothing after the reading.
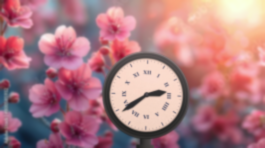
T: 2:39
